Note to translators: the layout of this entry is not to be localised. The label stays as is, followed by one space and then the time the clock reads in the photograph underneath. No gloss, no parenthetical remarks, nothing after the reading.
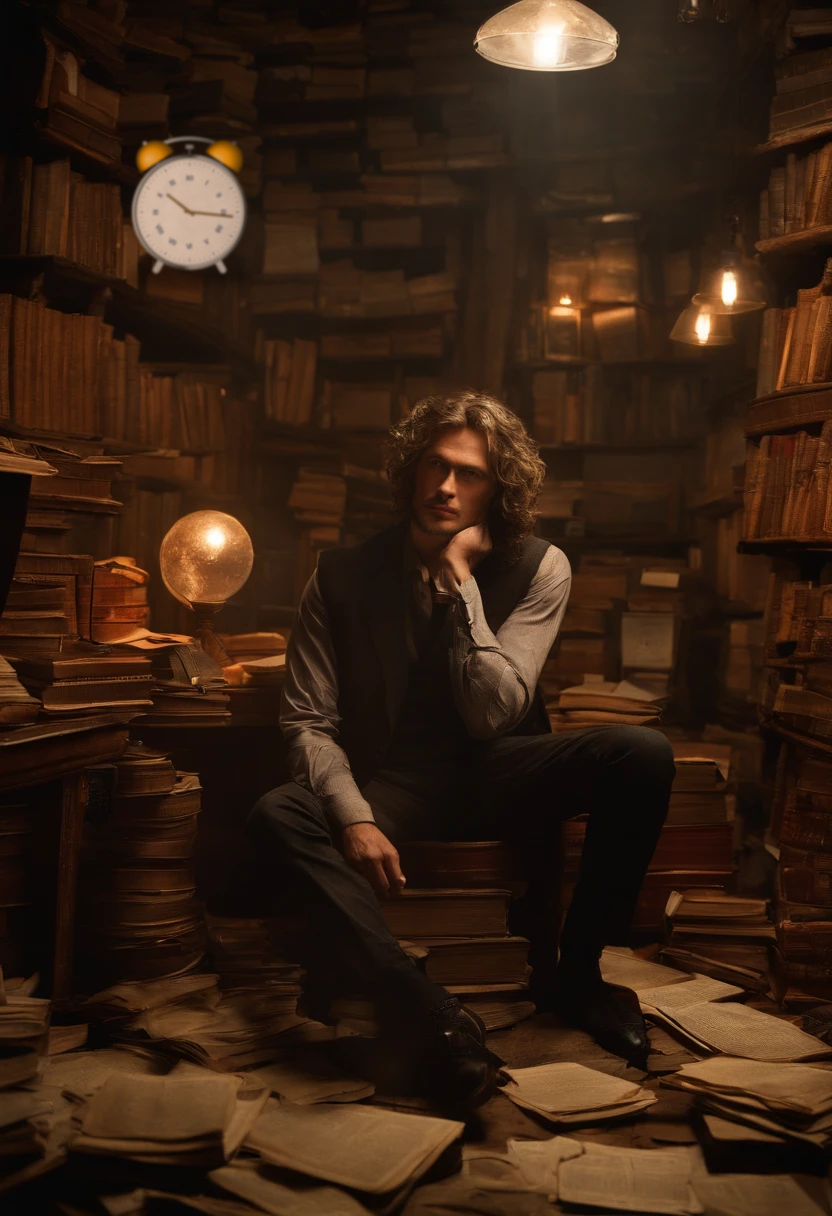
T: 10:16
